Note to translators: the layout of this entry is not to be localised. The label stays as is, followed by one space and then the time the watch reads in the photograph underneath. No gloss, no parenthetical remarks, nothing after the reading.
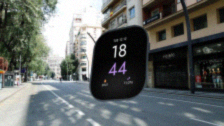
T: 18:44
